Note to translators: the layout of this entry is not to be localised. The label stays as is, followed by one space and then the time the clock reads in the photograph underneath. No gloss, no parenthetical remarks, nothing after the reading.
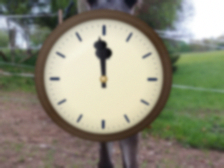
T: 11:59
